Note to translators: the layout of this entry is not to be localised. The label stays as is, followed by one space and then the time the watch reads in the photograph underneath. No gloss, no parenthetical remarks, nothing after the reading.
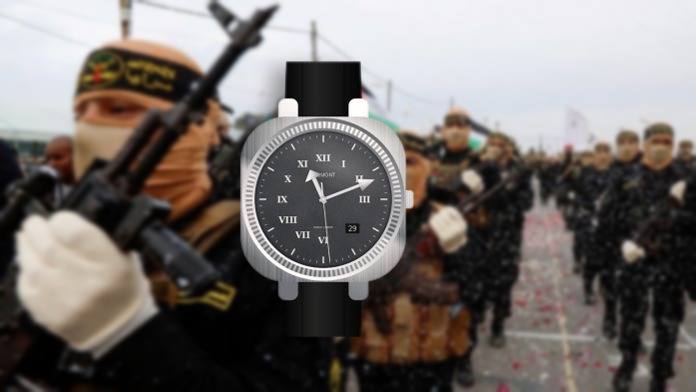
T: 11:11:29
